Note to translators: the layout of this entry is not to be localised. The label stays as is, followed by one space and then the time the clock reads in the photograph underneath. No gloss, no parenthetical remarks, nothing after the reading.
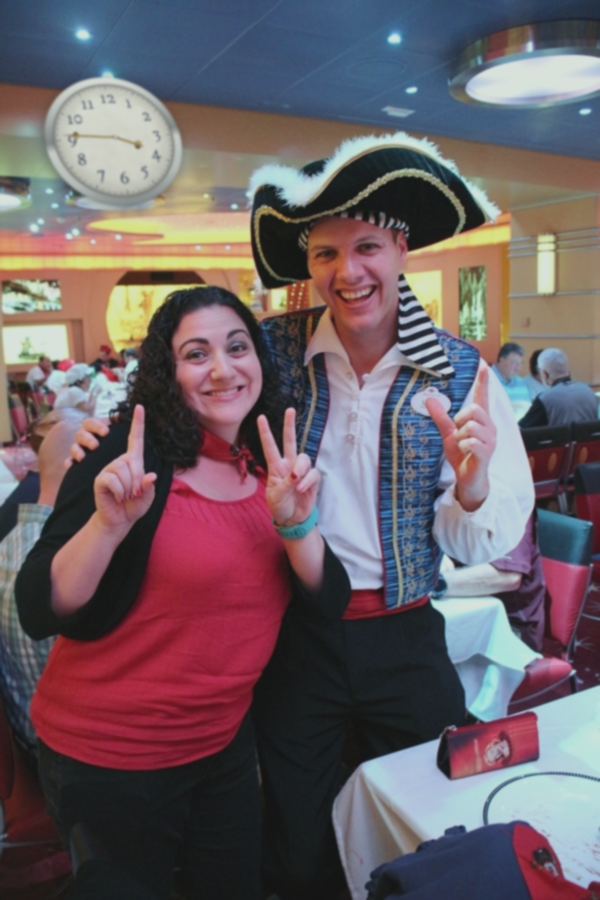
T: 3:46
